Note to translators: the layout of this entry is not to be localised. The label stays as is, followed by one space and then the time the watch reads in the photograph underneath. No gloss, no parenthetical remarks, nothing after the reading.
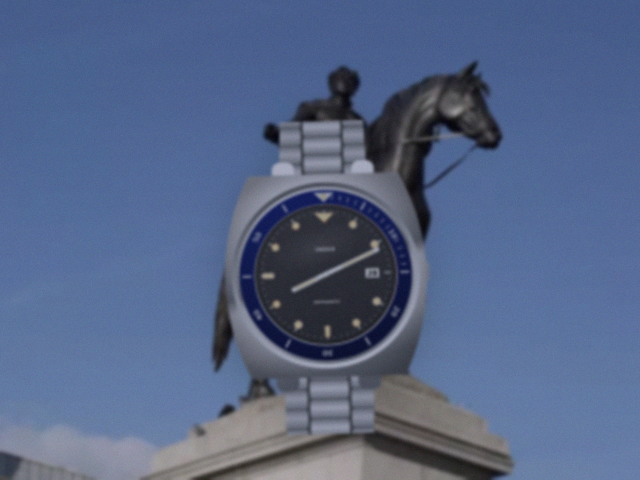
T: 8:11
